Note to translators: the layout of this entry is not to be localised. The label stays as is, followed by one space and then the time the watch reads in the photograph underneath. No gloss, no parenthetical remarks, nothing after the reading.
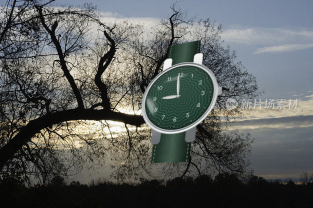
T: 8:59
